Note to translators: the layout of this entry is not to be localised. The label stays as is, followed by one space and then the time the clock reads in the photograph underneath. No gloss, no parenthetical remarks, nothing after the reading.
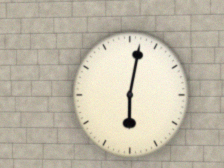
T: 6:02
